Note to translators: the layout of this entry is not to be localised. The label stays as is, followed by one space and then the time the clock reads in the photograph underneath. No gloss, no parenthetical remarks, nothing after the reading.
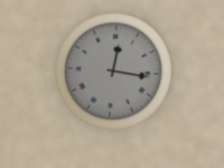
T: 12:16
